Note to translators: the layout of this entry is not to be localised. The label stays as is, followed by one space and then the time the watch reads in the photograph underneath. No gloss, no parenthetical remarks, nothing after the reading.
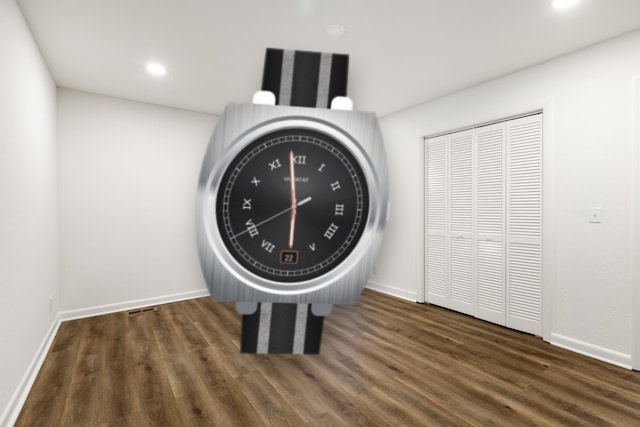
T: 5:58:40
